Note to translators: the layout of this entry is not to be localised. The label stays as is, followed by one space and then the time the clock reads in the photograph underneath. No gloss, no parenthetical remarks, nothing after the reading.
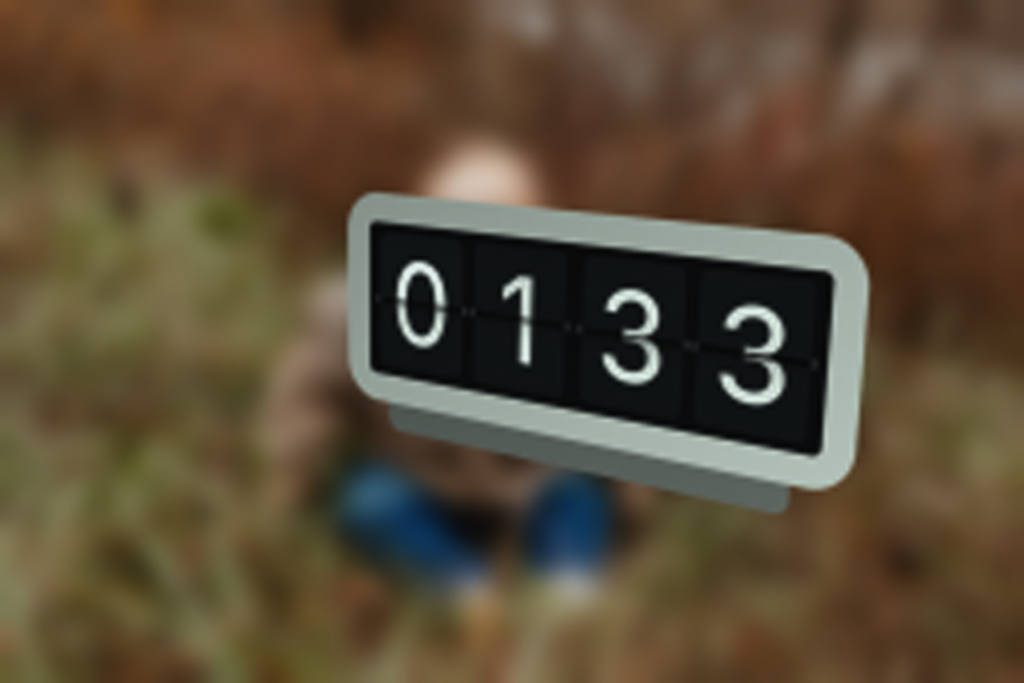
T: 1:33
